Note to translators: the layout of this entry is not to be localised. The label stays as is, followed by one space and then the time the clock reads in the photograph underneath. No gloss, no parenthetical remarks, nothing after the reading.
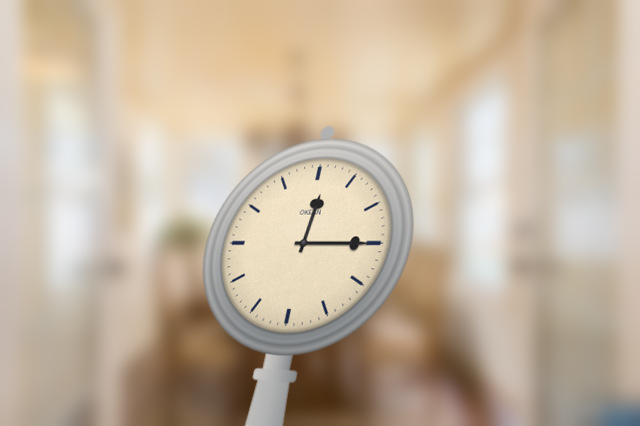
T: 12:15
